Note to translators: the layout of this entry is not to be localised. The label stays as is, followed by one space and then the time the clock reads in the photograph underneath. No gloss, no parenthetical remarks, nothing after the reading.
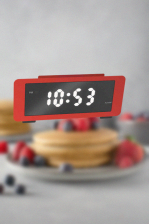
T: 10:53
